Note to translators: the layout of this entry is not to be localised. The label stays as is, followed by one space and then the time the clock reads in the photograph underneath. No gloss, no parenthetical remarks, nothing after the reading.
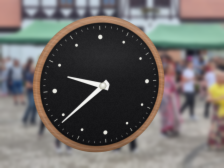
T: 9:39
